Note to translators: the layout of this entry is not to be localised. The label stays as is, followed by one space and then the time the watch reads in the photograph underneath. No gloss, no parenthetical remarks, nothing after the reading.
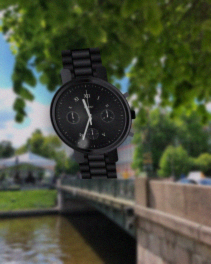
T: 11:34
